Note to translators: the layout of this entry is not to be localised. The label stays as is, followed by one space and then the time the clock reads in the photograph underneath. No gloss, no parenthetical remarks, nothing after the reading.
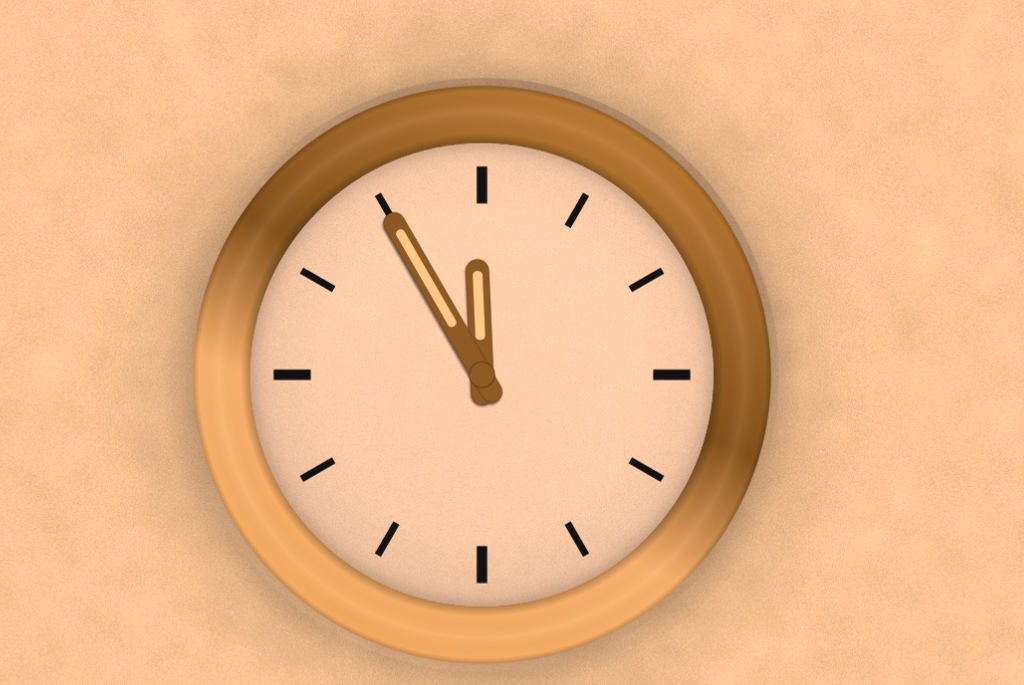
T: 11:55
